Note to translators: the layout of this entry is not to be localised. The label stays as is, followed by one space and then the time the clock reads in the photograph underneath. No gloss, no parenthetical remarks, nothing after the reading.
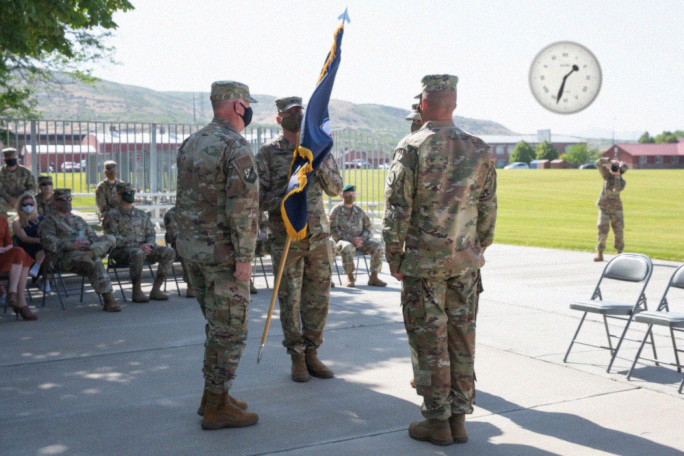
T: 1:33
